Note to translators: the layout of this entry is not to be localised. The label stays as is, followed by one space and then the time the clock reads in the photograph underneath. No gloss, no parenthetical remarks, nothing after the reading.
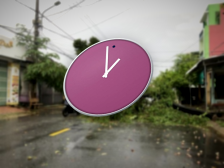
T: 12:58
